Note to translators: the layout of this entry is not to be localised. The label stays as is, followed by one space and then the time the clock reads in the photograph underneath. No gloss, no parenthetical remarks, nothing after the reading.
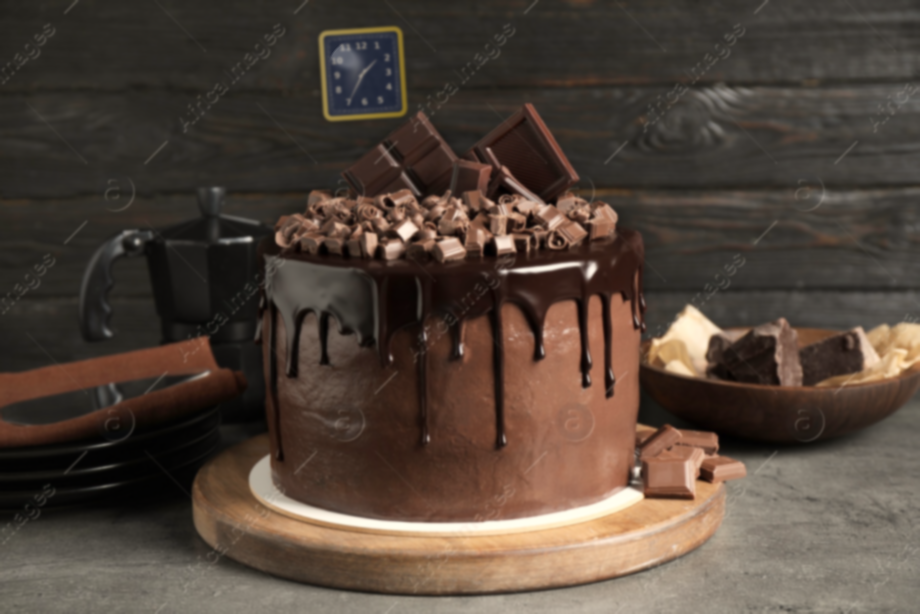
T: 1:35
